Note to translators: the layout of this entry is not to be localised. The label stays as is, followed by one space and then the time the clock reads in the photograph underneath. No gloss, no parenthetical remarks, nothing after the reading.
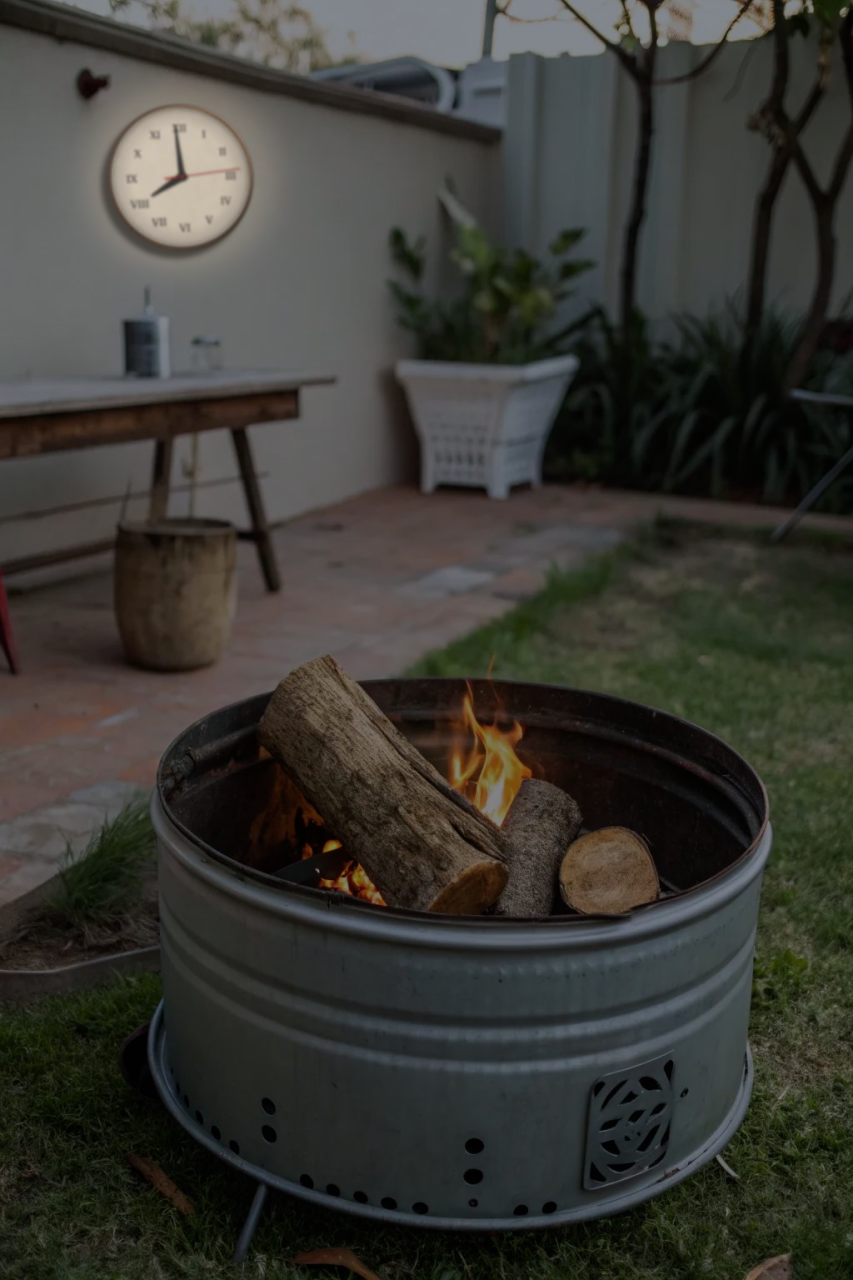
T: 7:59:14
